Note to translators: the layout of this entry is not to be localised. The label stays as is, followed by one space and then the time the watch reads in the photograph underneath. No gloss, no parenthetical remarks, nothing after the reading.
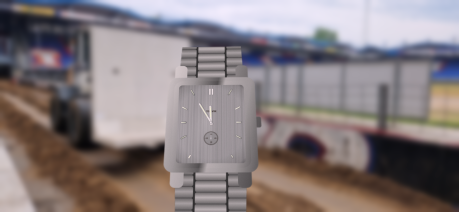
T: 11:55
